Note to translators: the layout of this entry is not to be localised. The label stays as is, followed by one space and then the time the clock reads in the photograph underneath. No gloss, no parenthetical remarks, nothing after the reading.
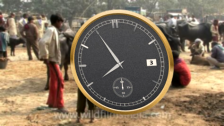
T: 7:55
